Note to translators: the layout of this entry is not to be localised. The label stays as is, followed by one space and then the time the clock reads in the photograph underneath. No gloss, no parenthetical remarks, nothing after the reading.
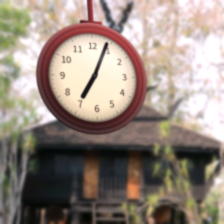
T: 7:04
